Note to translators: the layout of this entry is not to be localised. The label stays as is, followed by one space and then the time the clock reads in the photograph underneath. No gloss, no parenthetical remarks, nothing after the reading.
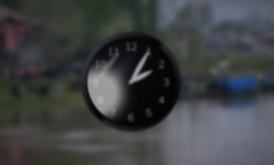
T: 2:05
